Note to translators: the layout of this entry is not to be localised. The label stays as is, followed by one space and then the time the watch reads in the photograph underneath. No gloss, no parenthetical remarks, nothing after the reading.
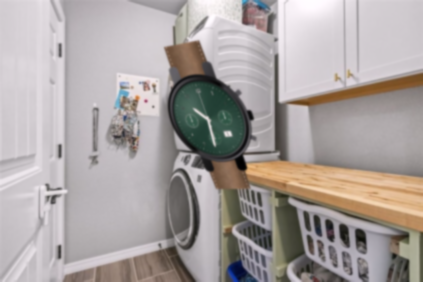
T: 10:31
